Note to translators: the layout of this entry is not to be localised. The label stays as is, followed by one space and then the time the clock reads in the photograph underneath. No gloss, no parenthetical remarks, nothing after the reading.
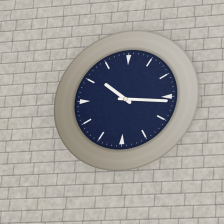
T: 10:16
